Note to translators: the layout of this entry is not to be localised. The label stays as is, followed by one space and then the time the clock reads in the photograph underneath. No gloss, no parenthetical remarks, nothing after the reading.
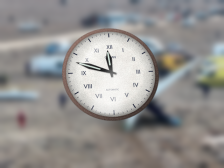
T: 11:48
